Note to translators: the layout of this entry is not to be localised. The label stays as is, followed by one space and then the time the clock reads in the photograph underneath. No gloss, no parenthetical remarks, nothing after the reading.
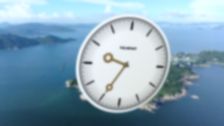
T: 9:35
